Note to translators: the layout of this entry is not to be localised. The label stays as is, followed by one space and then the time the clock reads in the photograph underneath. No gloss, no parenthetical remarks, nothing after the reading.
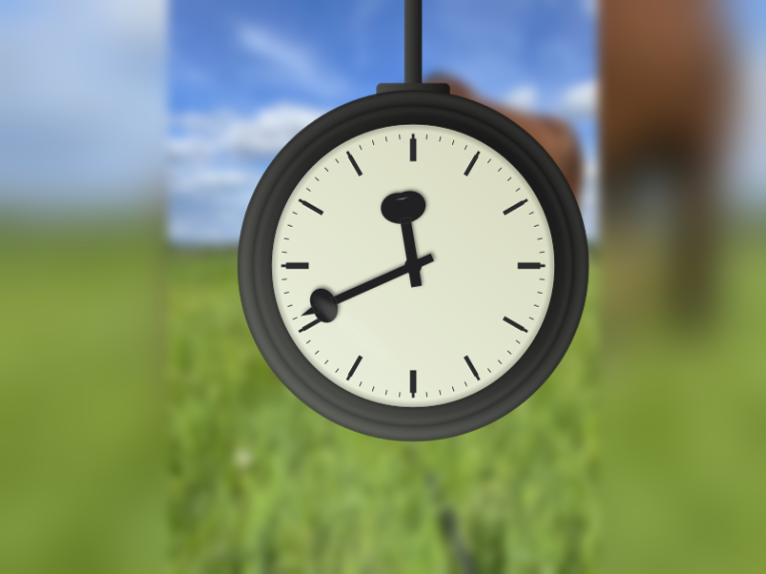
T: 11:41
